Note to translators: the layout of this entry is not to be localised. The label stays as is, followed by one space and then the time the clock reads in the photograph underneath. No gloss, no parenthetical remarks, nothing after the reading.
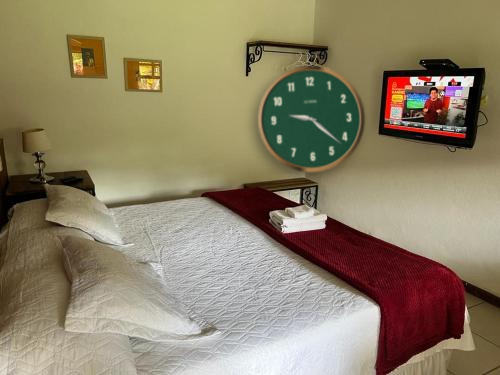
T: 9:22
